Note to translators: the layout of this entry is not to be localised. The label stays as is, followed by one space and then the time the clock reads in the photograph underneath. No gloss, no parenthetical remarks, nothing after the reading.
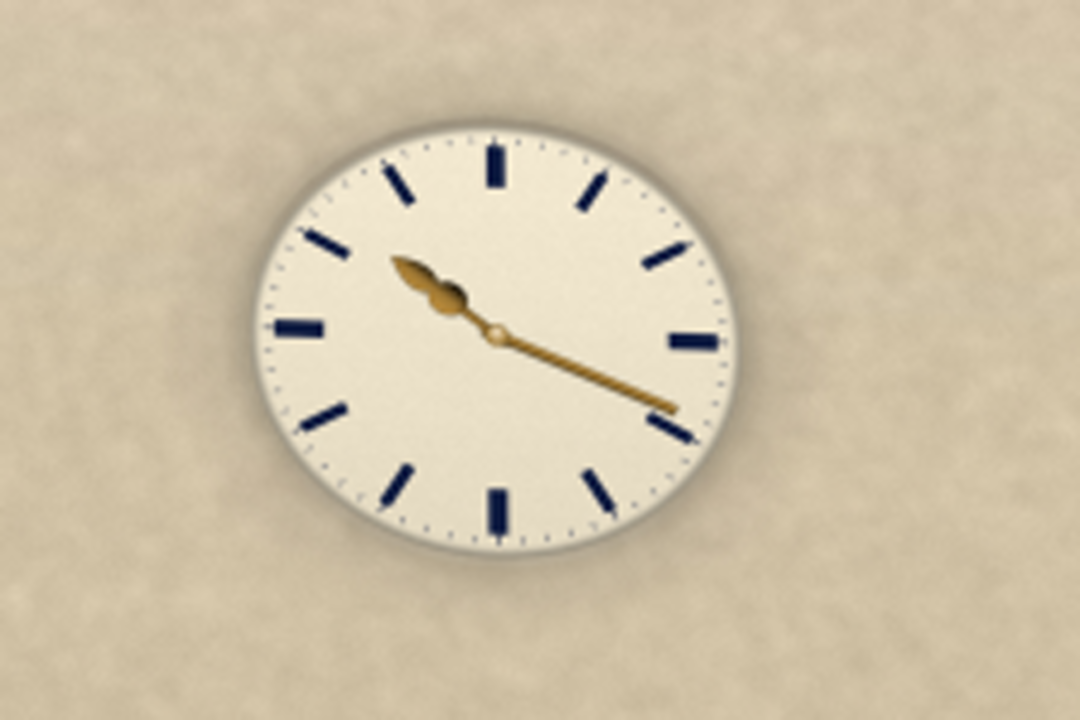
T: 10:19
